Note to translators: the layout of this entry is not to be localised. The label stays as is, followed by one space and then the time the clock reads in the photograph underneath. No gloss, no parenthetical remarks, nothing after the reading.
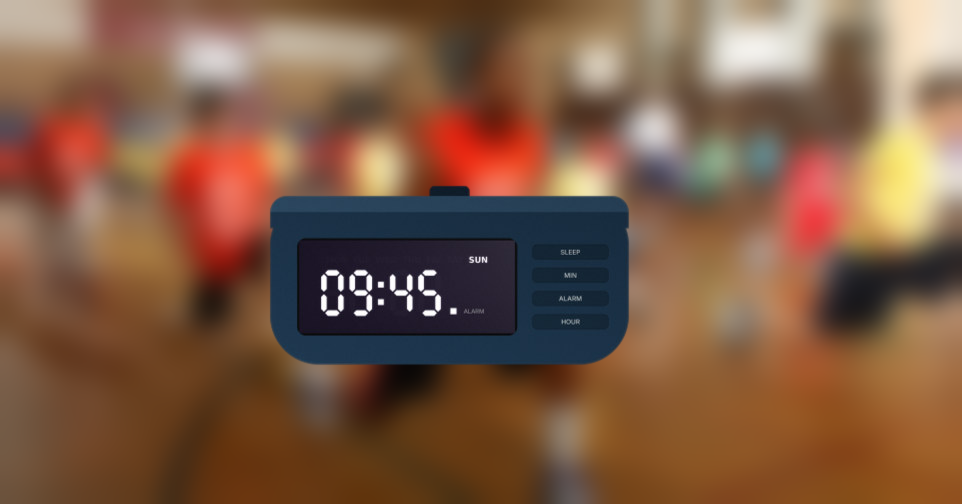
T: 9:45
